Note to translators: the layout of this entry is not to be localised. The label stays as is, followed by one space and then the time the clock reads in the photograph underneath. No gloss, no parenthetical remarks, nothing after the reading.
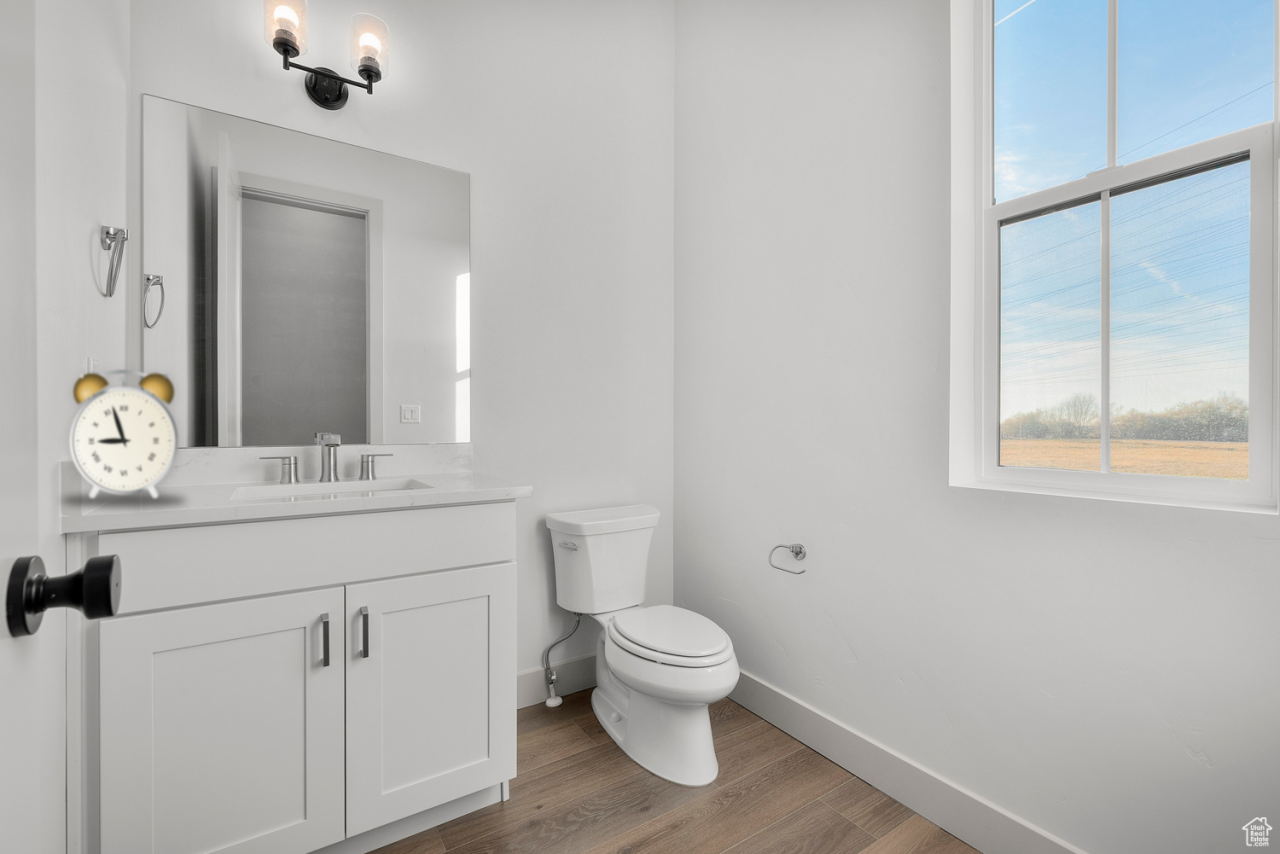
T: 8:57
